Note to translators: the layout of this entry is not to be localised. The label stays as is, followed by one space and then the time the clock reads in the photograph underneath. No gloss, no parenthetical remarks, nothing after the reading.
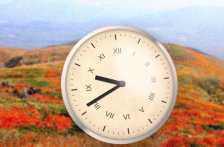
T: 9:41
